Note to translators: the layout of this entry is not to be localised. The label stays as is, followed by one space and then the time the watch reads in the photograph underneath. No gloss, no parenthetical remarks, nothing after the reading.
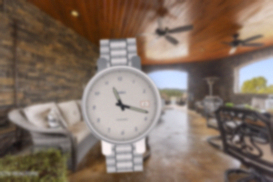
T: 11:18
